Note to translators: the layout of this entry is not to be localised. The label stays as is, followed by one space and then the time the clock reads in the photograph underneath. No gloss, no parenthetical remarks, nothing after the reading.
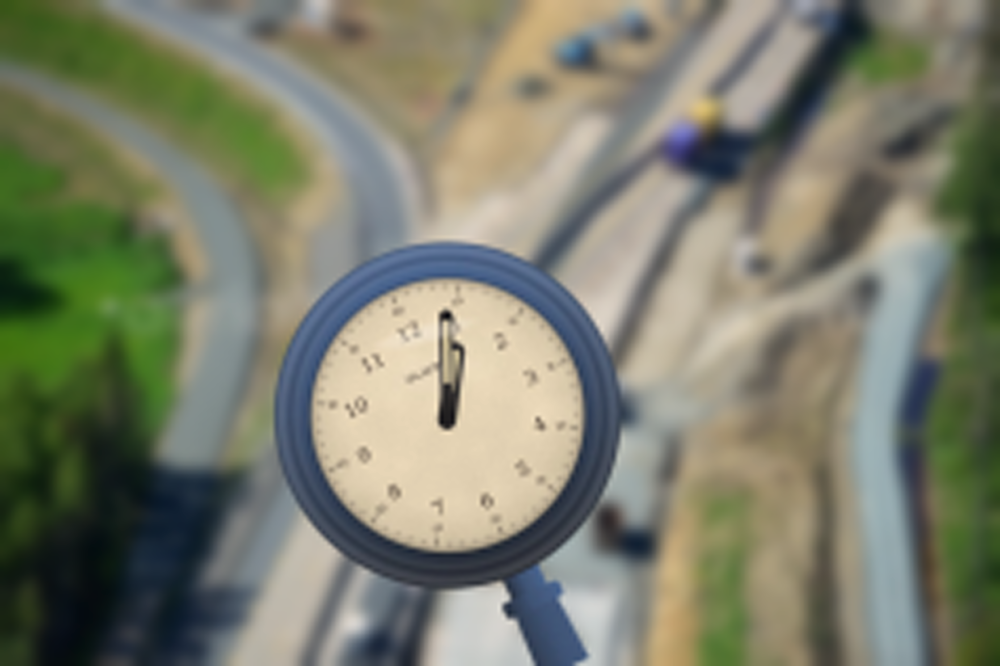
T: 1:04
